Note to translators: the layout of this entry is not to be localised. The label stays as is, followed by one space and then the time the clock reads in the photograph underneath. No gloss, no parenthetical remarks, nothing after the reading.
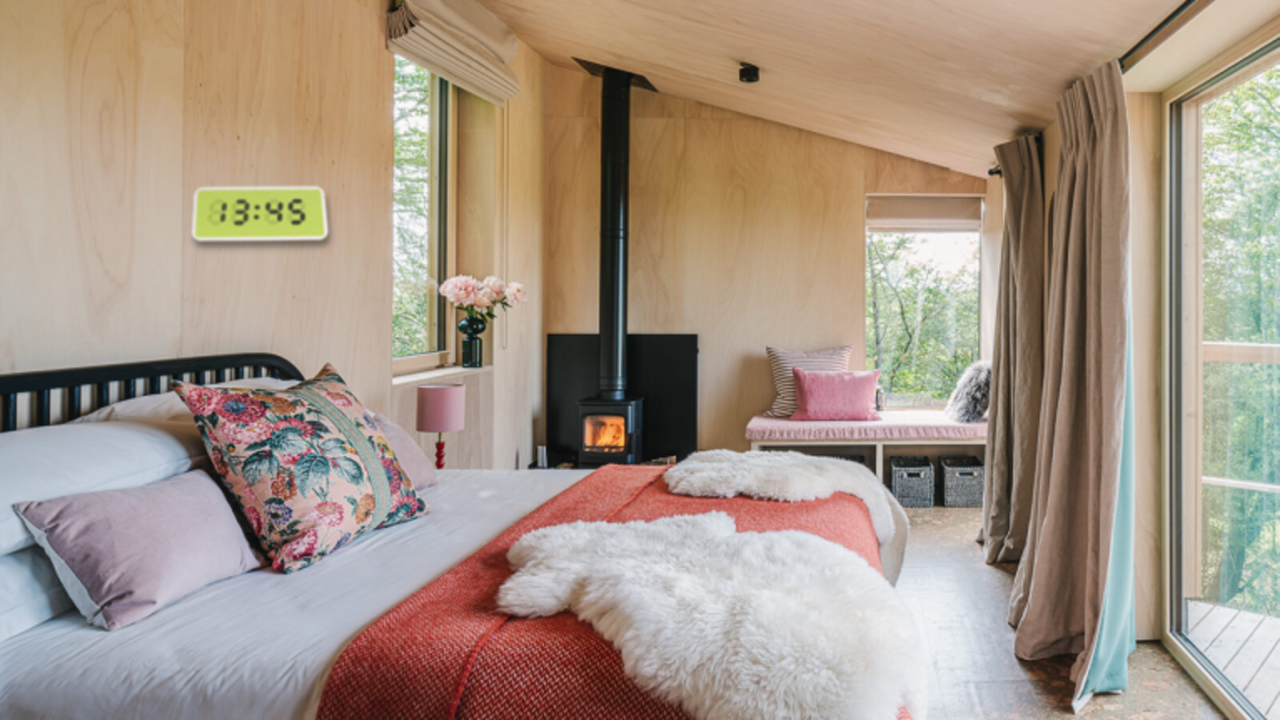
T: 13:45
